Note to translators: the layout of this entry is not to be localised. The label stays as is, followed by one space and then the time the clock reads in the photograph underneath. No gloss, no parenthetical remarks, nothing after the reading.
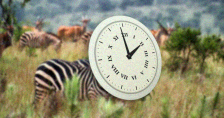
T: 1:59
